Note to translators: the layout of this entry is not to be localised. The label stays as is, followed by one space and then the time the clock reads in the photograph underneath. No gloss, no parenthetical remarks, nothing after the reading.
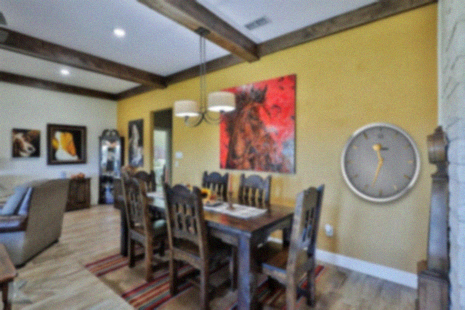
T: 11:33
